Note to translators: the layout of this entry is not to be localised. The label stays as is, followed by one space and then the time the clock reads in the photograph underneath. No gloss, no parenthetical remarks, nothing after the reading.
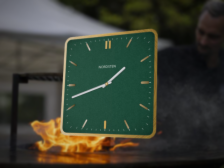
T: 1:42
